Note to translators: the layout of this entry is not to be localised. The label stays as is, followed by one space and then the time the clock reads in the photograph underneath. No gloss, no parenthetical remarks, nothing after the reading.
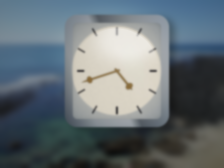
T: 4:42
